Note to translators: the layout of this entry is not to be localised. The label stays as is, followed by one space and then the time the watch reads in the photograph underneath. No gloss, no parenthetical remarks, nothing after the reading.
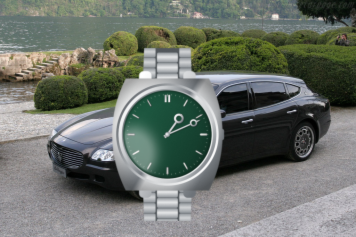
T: 1:11
